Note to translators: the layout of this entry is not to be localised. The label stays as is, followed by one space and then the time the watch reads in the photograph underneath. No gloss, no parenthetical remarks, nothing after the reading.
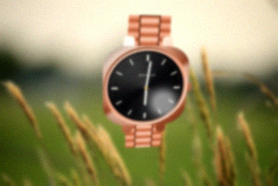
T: 6:01
